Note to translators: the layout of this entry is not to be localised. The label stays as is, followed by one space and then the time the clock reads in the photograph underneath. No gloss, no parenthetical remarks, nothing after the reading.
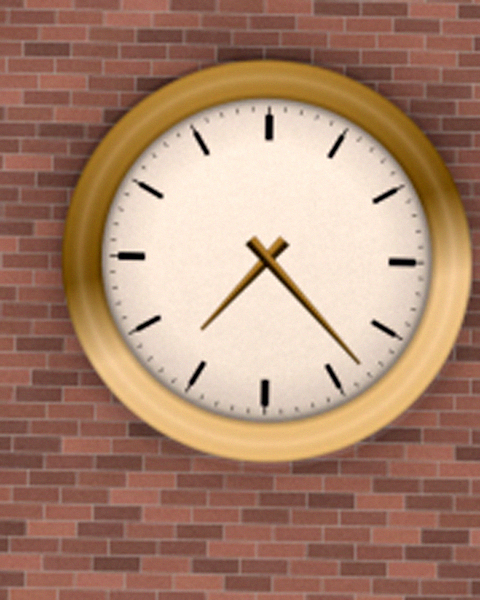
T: 7:23
